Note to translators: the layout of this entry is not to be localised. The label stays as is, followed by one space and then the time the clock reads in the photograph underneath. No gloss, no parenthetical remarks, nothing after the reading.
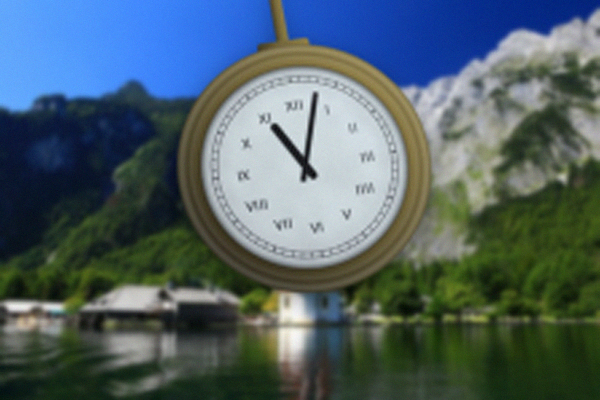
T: 11:03
